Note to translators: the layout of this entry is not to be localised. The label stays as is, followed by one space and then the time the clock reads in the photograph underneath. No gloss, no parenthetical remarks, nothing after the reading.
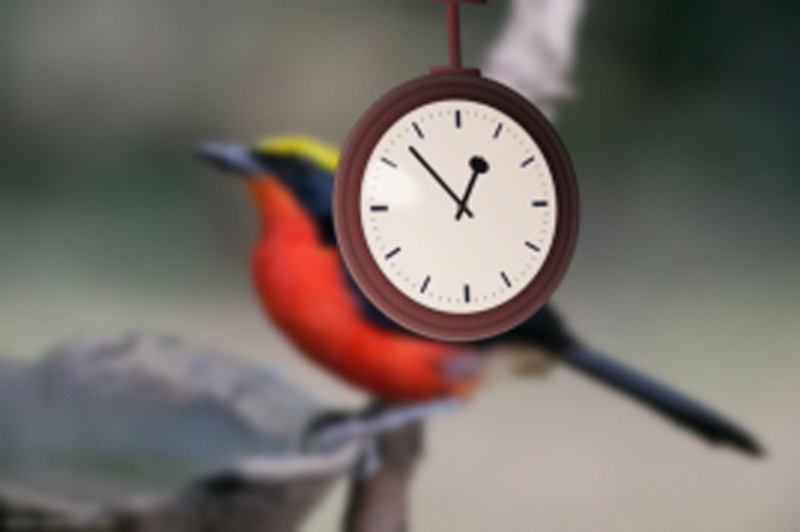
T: 12:53
